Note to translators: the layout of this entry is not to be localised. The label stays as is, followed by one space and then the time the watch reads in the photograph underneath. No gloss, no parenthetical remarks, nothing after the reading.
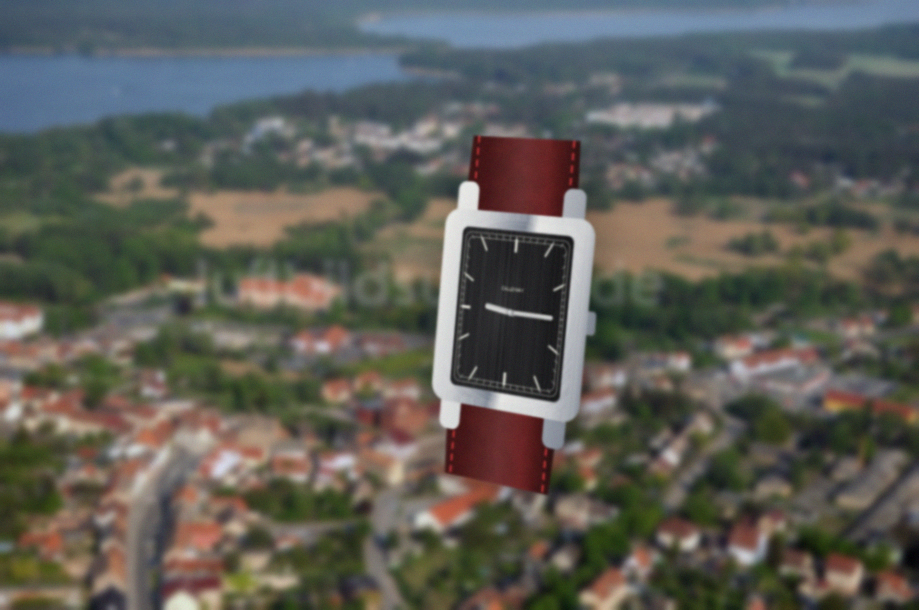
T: 9:15
